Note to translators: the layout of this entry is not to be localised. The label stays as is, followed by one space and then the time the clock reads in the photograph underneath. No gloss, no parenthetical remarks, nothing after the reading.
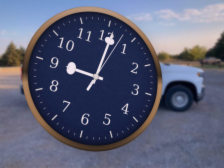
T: 9:01:03
